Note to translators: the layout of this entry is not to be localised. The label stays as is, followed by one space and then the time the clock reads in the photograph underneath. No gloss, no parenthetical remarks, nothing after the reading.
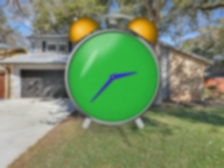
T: 2:37
